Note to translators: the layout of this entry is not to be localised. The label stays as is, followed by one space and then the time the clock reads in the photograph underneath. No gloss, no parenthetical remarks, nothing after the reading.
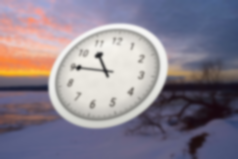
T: 10:45
